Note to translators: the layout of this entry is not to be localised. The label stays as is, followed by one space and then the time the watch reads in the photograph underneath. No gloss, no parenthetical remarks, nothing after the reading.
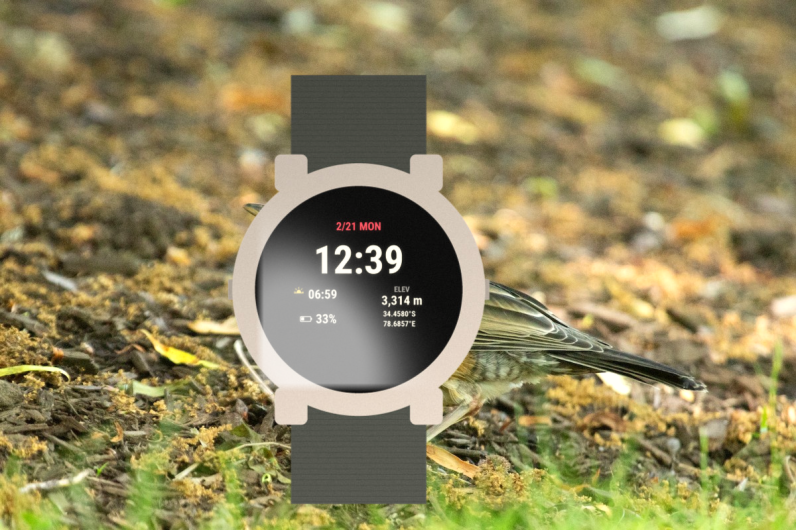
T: 12:39
